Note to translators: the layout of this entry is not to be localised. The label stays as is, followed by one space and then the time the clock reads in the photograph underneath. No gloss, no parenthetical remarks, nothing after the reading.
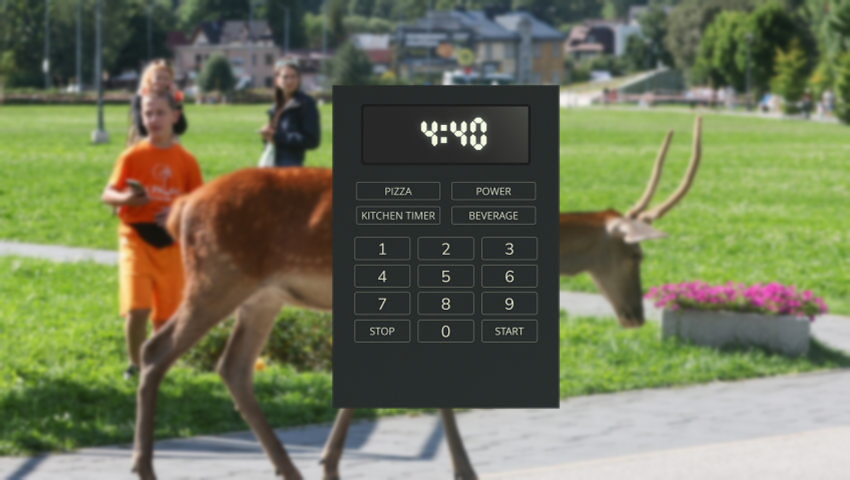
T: 4:40
